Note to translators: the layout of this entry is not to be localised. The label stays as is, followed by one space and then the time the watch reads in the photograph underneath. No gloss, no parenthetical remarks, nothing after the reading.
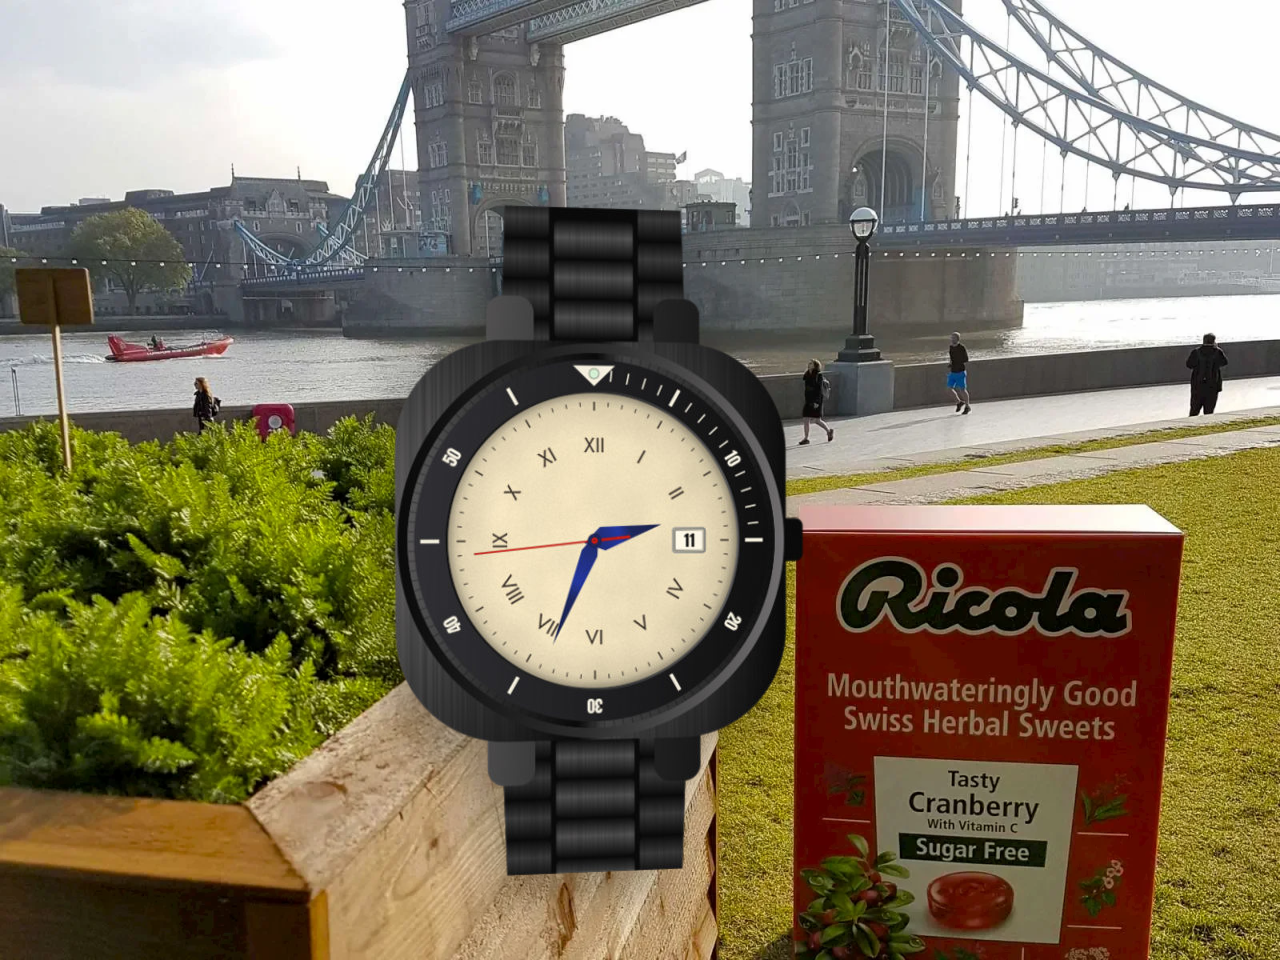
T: 2:33:44
